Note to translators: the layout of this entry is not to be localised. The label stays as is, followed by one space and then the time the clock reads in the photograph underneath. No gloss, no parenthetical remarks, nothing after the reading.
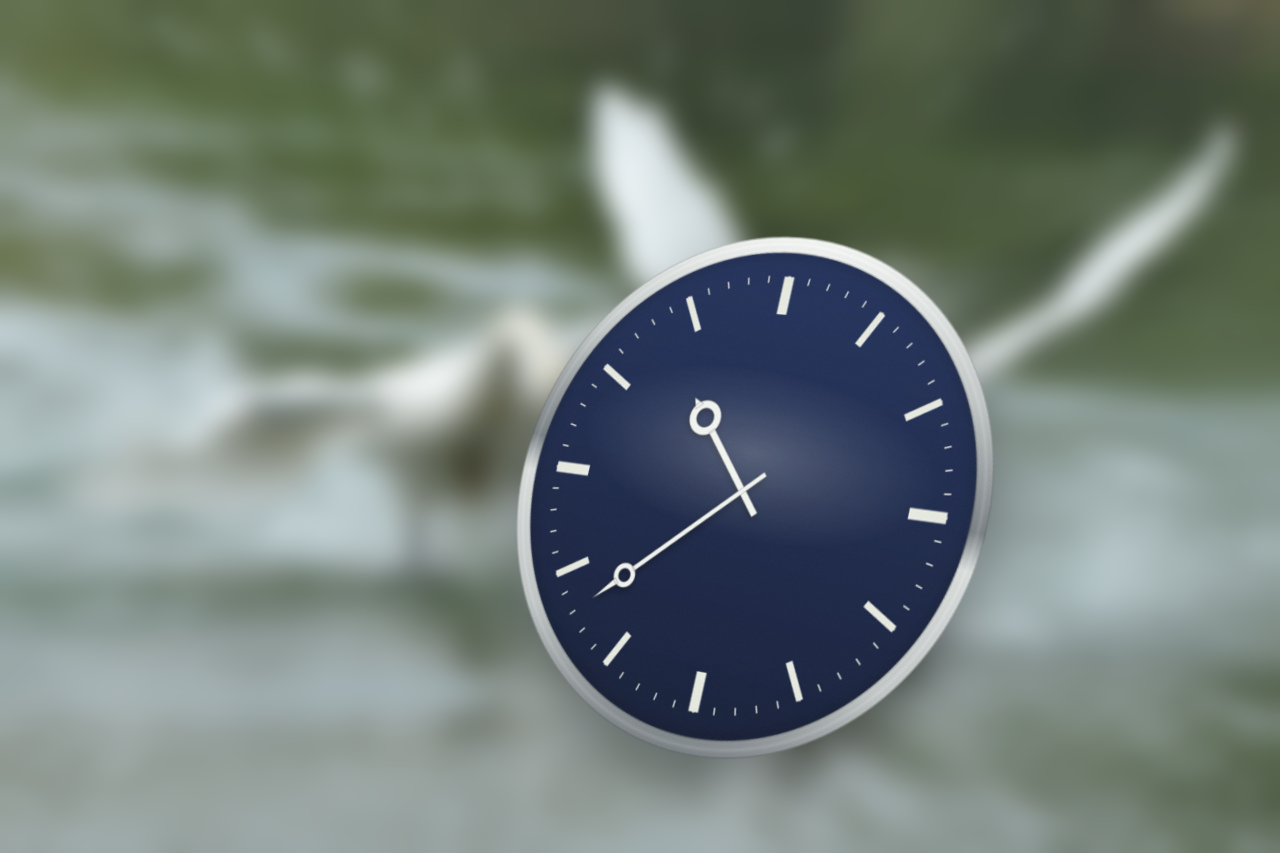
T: 10:38
